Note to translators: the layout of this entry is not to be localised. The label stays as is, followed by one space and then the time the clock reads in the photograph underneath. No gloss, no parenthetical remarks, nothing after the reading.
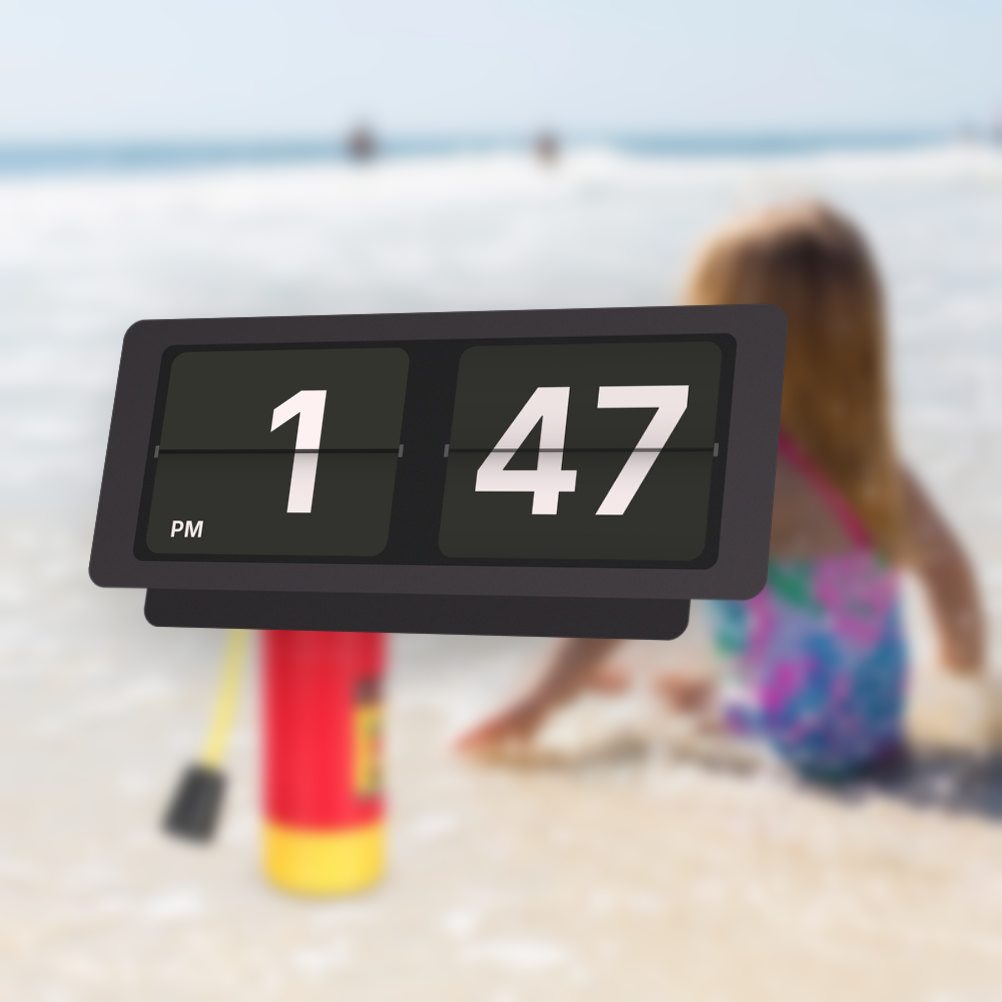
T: 1:47
